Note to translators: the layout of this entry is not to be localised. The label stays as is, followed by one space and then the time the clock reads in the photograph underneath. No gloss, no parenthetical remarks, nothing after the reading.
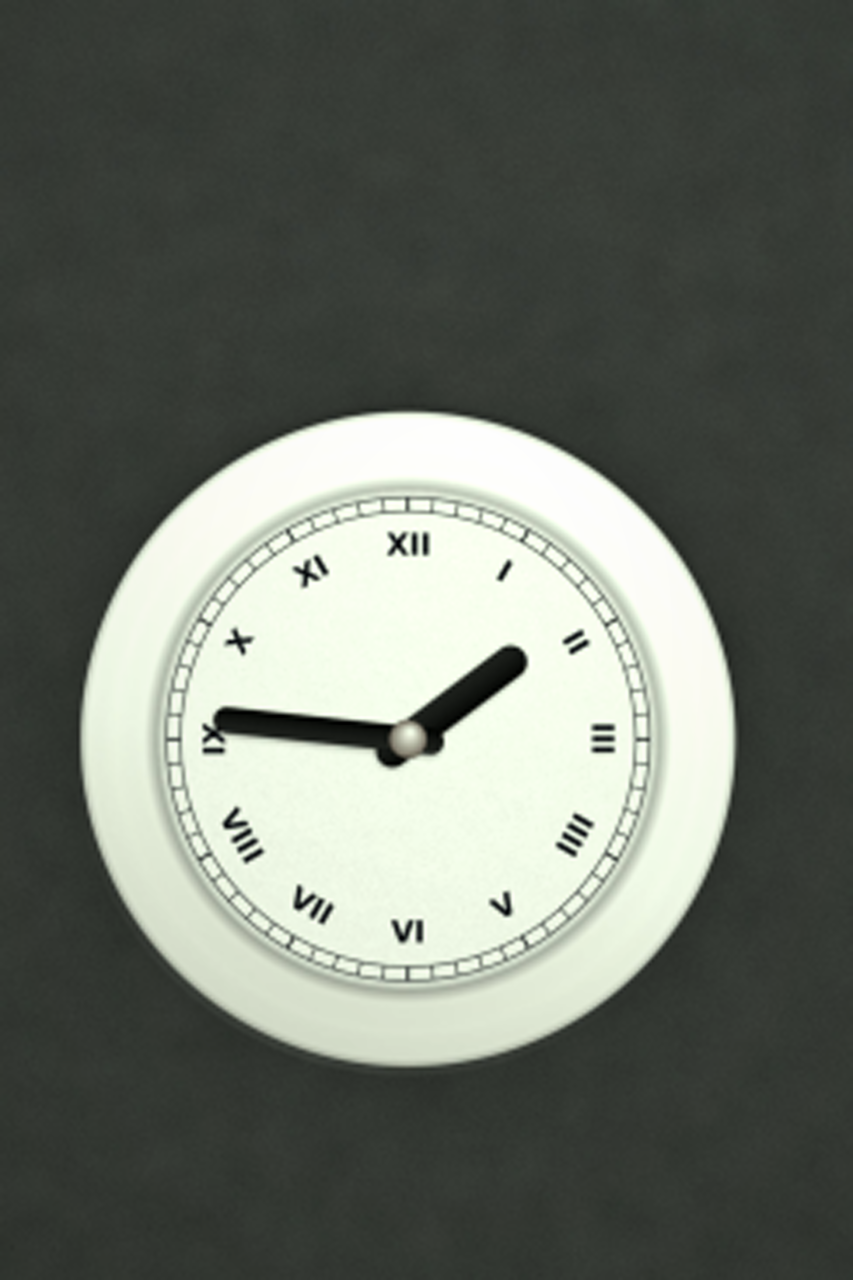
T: 1:46
